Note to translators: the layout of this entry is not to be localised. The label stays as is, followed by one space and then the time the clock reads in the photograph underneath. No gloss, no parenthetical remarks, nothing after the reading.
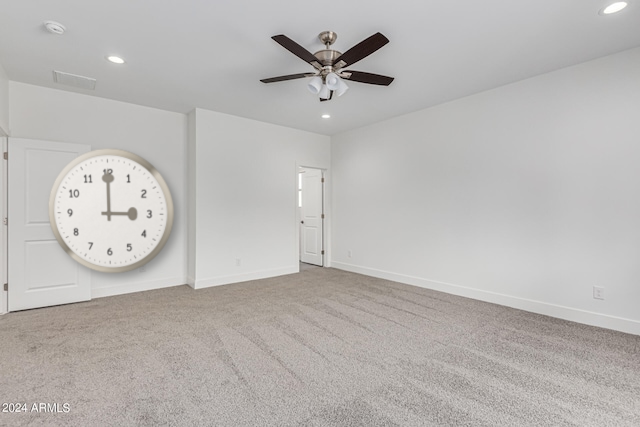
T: 3:00
